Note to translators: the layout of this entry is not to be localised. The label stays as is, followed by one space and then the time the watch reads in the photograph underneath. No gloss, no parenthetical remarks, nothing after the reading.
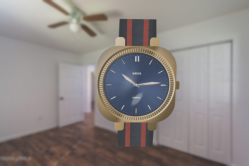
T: 10:14
